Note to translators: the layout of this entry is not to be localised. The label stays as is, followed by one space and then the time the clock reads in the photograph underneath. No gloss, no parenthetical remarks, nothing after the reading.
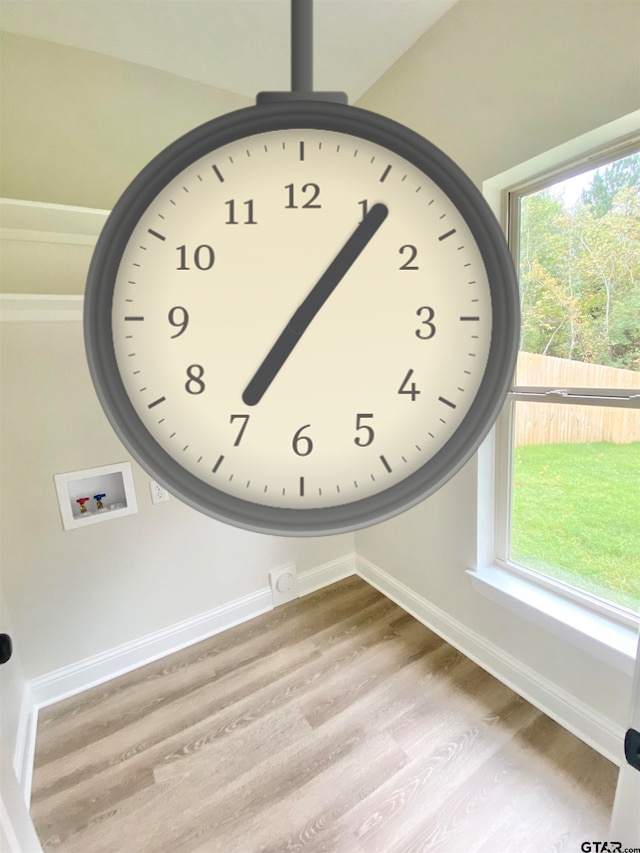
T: 7:06
